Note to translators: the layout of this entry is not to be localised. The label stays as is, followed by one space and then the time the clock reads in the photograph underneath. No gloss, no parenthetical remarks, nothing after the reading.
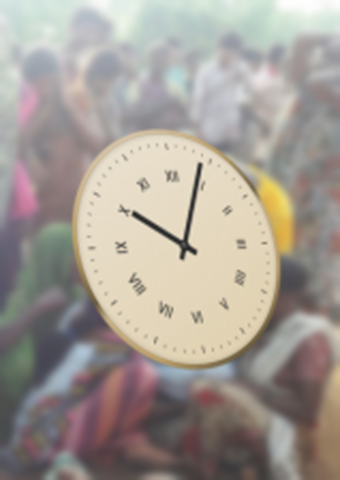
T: 10:04
